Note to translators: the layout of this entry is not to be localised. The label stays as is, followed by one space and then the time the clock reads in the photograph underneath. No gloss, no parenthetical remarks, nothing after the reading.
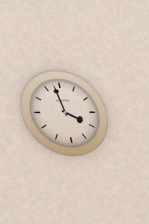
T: 3:58
